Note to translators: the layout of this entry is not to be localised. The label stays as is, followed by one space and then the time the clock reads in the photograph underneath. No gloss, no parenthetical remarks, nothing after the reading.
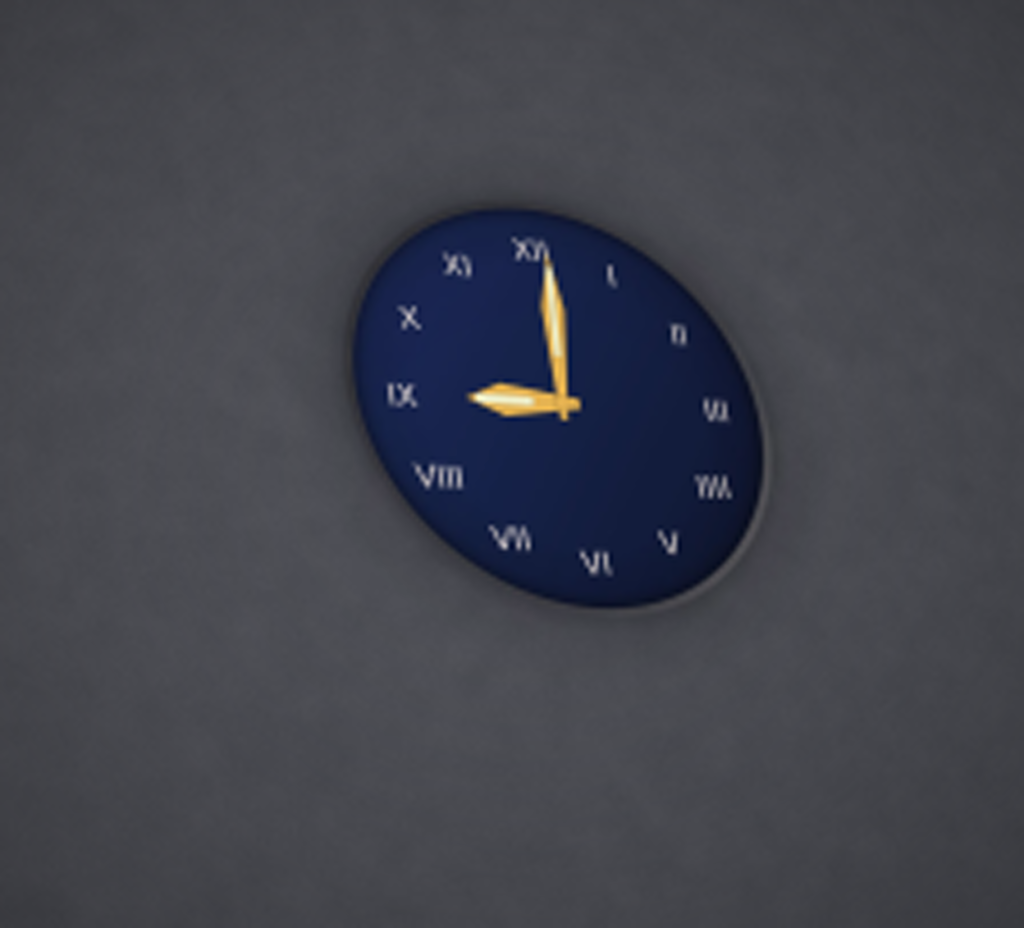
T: 9:01
